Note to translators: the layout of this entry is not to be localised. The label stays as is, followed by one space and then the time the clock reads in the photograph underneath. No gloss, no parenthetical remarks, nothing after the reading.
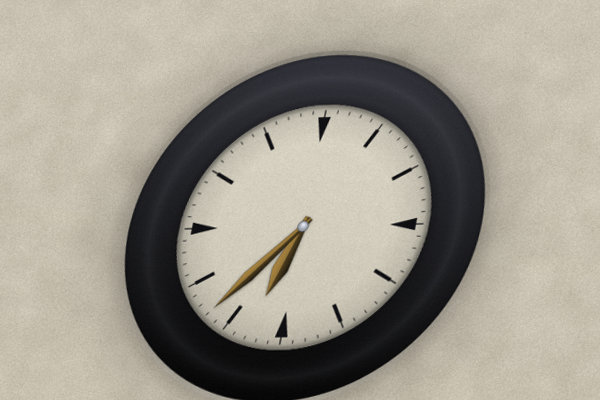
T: 6:37
